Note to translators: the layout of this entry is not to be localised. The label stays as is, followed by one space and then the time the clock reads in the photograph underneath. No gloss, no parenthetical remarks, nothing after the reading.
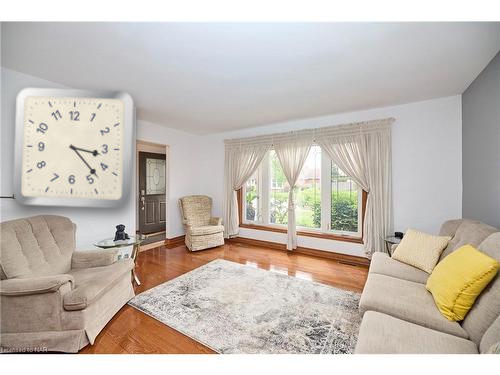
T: 3:23
